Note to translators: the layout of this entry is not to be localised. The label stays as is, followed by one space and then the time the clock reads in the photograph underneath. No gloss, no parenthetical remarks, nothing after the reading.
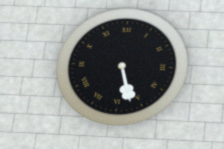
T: 5:27
